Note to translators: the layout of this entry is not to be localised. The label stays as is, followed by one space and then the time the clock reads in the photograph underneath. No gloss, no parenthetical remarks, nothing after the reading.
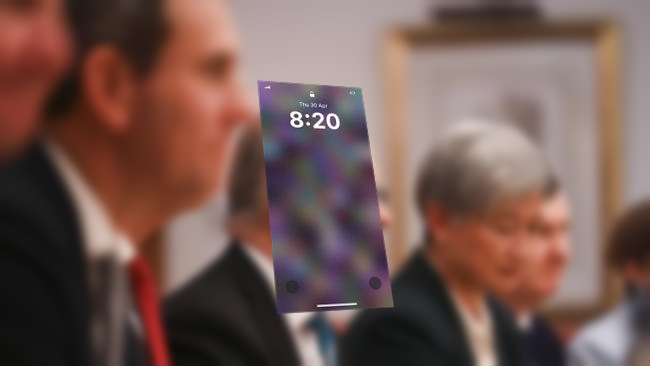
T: 8:20
